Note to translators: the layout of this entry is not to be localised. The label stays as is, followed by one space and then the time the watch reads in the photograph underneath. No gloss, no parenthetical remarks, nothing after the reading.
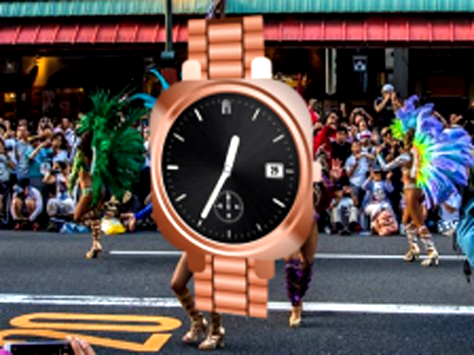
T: 12:35
